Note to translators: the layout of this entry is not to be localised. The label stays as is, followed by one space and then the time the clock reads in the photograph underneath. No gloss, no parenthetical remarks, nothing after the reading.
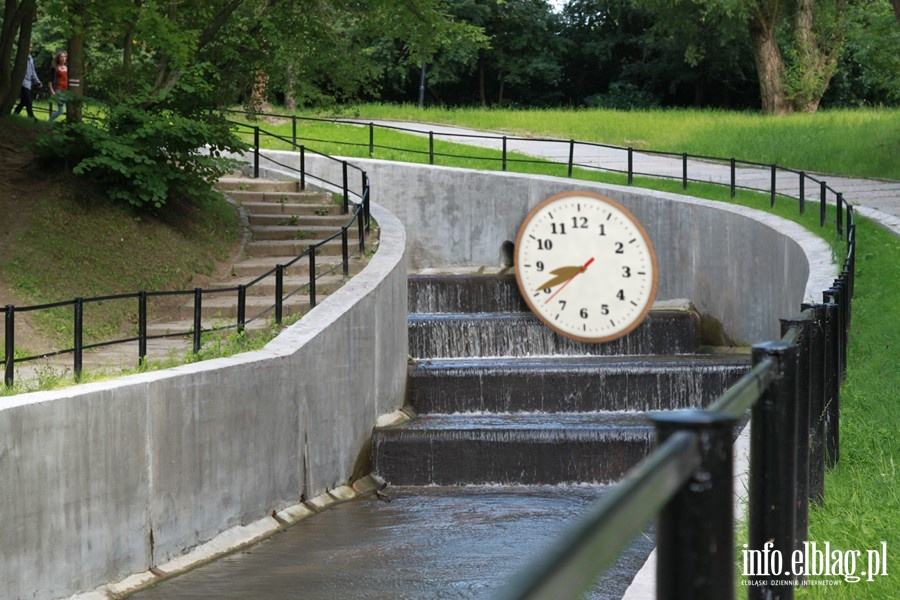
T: 8:40:38
